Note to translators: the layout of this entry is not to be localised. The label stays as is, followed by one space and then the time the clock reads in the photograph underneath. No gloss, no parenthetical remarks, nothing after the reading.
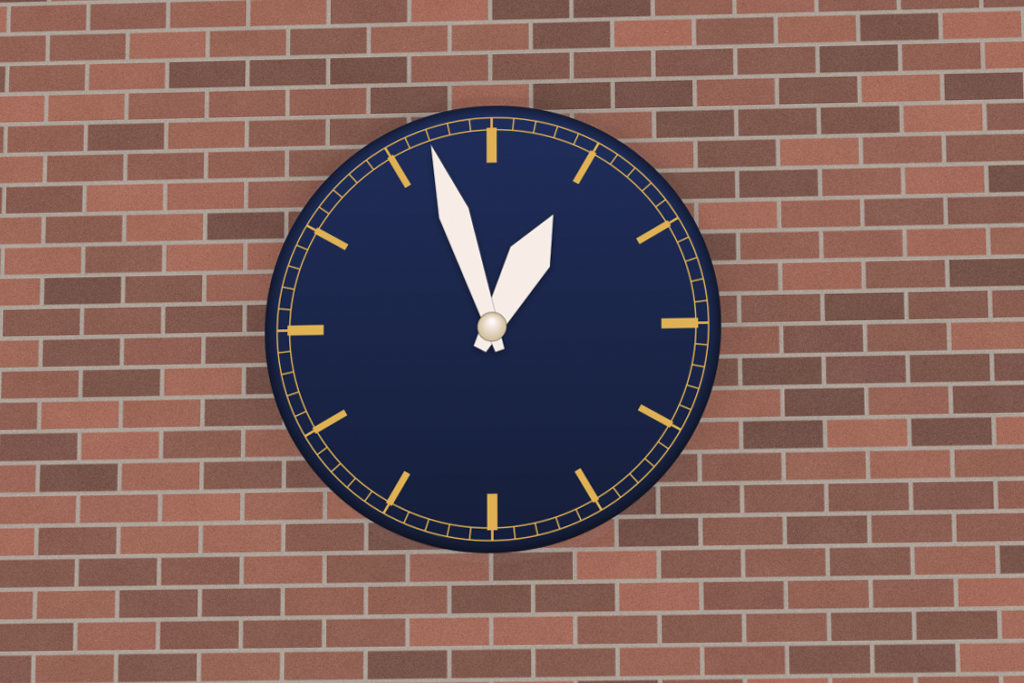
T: 12:57
